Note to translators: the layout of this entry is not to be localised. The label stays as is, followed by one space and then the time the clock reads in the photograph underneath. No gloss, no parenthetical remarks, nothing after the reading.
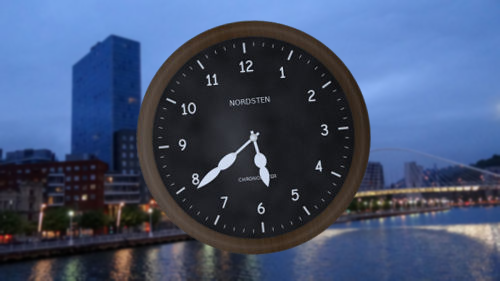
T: 5:39
